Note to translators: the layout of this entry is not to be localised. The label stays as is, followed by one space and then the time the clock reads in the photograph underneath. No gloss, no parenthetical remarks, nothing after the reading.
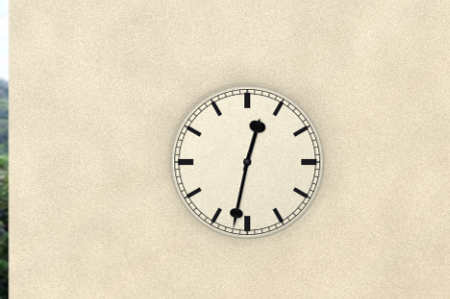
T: 12:32
